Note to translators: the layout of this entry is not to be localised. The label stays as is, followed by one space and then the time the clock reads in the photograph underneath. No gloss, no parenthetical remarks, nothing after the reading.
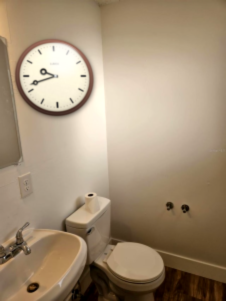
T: 9:42
